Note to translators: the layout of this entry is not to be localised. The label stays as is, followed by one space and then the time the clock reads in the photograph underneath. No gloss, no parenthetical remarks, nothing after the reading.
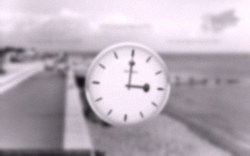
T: 3:00
